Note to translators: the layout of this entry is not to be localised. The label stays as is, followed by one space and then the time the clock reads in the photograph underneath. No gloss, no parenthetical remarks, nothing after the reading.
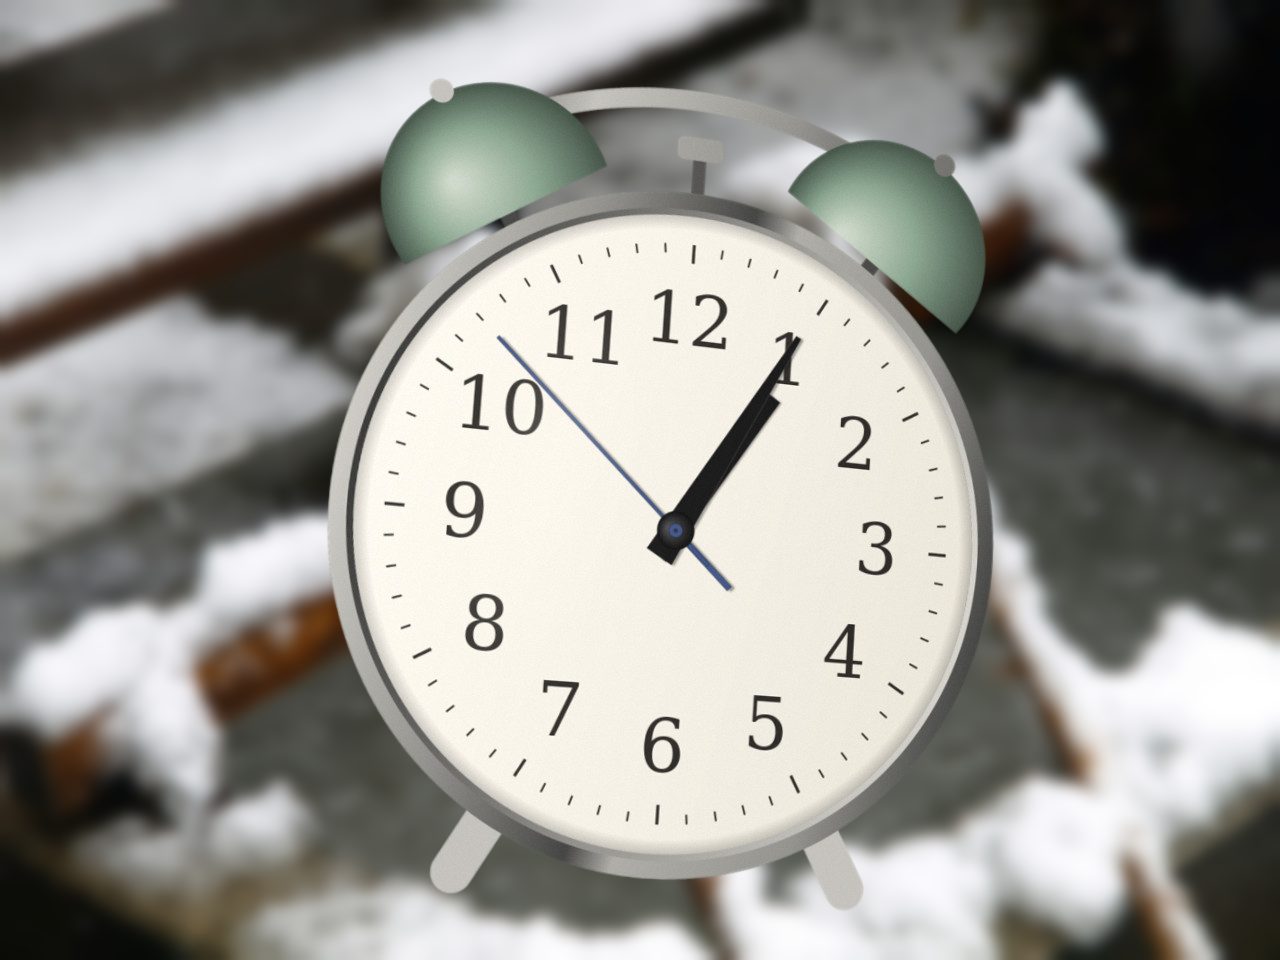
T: 1:04:52
